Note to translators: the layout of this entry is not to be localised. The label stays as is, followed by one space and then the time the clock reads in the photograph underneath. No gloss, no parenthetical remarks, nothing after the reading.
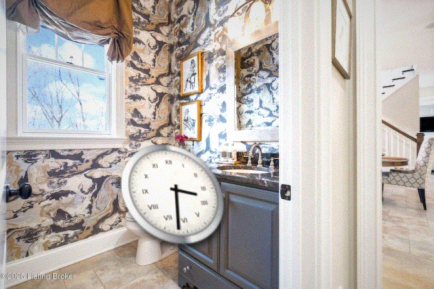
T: 3:32
